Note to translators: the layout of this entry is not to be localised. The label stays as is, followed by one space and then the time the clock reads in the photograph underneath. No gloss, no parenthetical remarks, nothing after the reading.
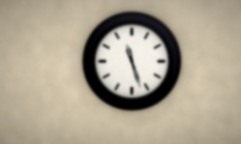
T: 11:27
